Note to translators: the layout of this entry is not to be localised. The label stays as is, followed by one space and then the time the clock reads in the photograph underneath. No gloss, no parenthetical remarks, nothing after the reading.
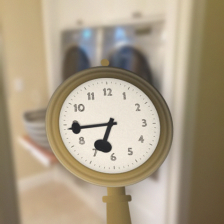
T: 6:44
